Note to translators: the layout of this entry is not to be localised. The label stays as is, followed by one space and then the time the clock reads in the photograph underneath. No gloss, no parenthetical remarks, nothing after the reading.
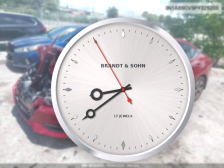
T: 8:38:55
